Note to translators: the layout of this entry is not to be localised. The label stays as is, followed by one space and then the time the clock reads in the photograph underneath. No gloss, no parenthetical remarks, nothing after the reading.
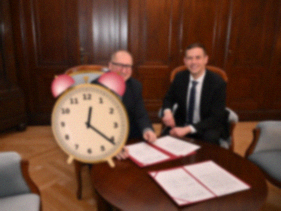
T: 12:21
